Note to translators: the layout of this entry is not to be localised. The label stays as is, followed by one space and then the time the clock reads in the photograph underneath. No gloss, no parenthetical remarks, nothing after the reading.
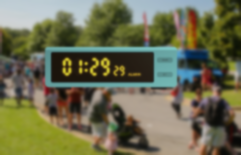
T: 1:29
